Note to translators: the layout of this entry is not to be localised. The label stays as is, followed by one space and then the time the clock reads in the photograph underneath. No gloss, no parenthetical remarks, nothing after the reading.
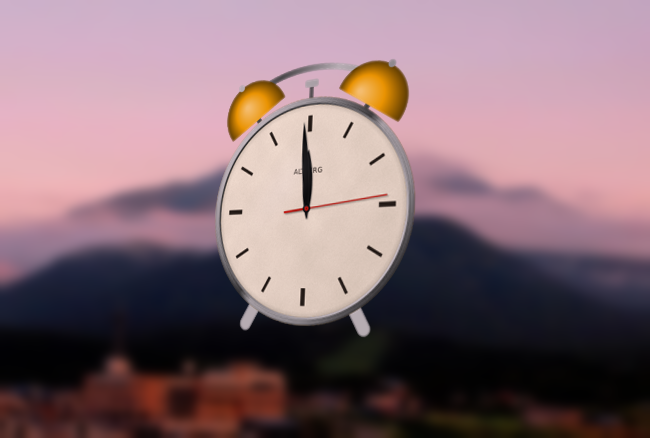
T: 11:59:14
